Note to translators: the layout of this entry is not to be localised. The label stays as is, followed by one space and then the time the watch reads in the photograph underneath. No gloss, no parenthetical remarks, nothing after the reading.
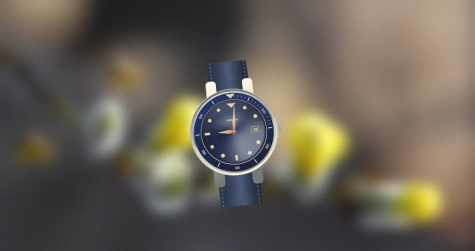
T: 9:01
